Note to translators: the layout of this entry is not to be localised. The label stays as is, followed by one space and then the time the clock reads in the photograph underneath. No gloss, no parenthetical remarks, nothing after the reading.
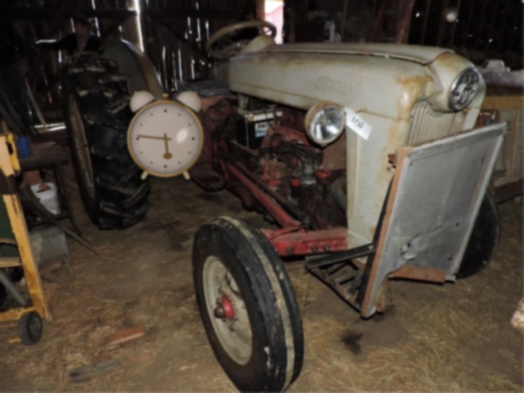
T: 5:46
